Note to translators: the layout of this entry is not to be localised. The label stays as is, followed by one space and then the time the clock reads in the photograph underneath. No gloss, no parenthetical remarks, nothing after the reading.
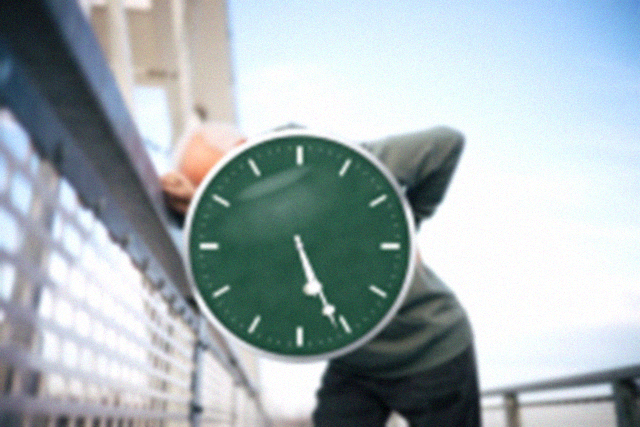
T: 5:26
